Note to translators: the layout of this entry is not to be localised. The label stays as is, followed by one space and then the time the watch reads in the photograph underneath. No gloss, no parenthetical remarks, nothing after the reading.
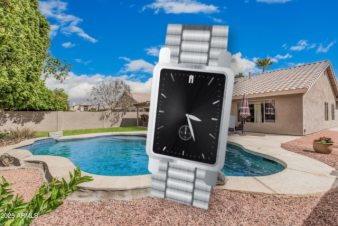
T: 3:26
